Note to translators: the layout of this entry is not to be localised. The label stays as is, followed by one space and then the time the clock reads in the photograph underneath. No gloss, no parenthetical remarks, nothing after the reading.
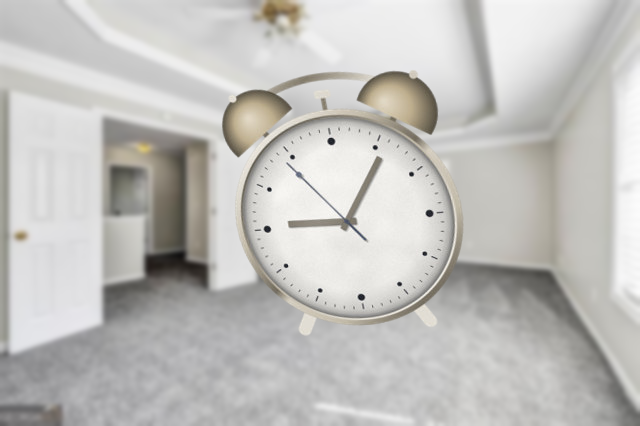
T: 9:05:54
